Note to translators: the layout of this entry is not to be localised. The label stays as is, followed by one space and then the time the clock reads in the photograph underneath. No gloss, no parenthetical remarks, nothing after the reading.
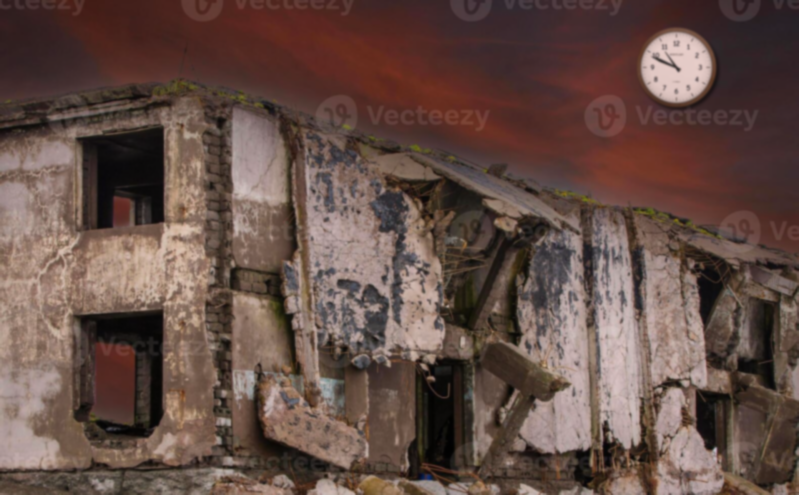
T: 10:49
